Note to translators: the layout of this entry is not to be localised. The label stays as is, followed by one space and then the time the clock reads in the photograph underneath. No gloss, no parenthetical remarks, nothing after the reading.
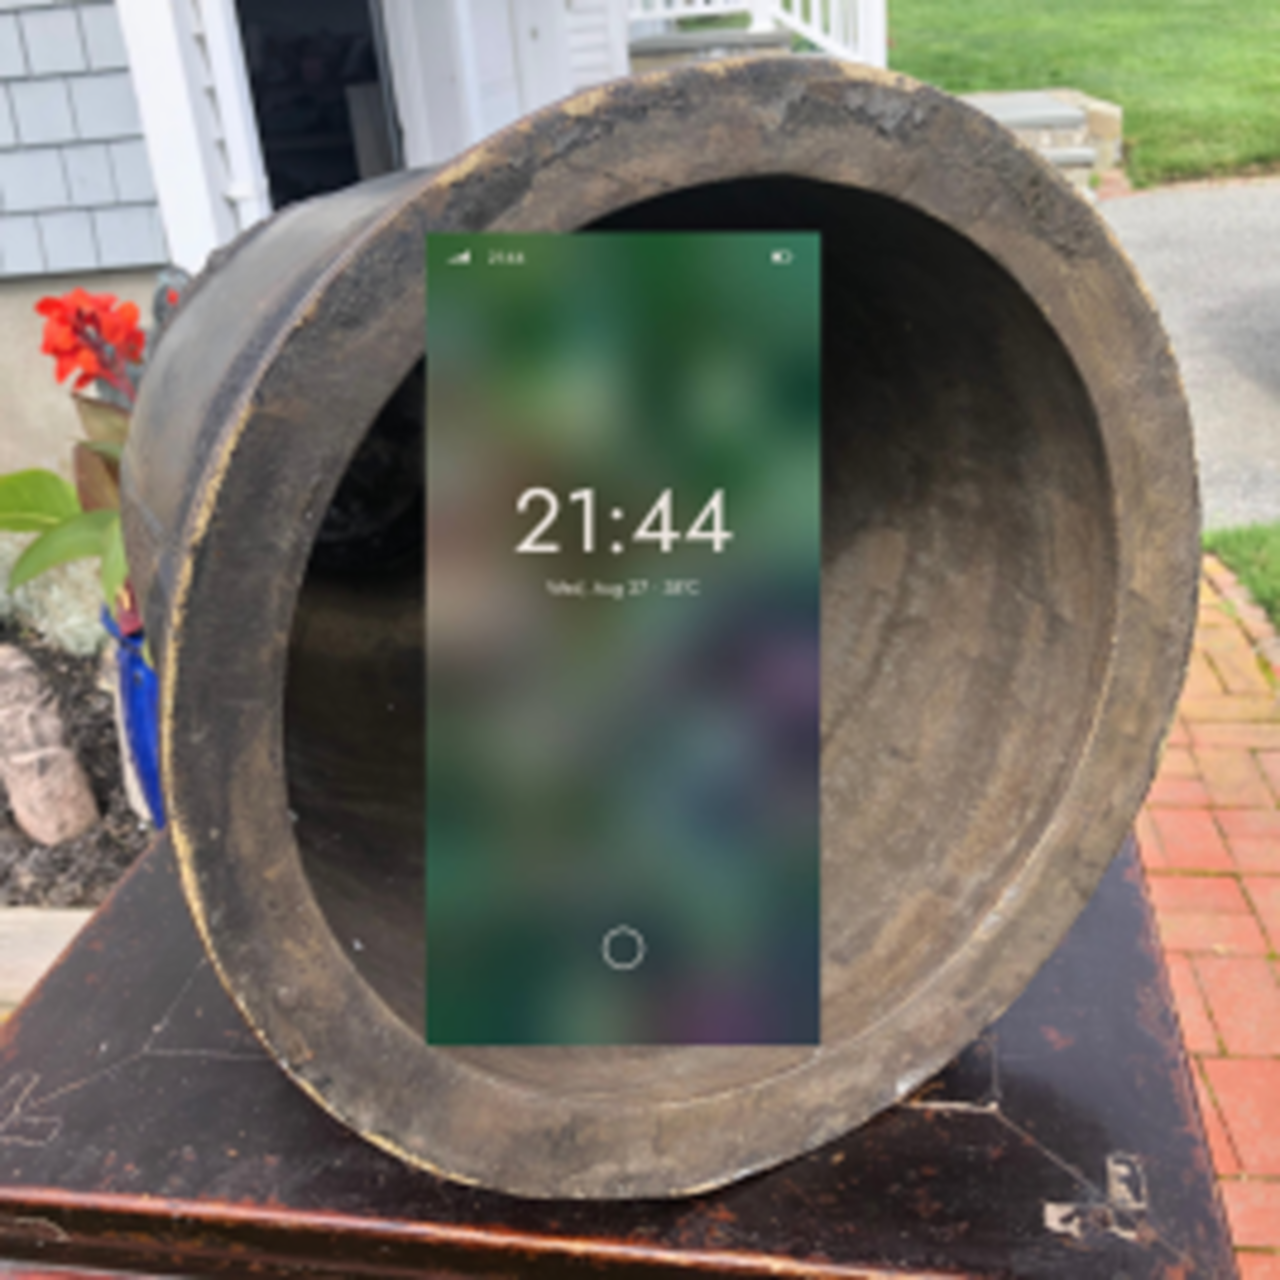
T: 21:44
